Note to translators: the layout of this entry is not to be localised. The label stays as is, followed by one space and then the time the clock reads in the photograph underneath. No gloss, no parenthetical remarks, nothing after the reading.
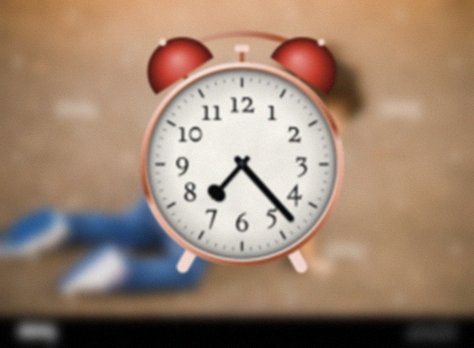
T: 7:23
